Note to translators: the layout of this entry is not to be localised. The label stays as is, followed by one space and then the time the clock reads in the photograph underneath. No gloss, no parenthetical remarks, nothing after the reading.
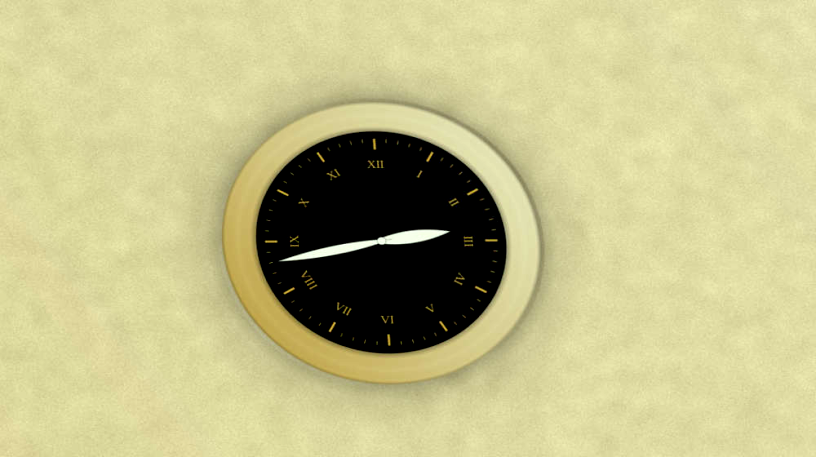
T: 2:43
